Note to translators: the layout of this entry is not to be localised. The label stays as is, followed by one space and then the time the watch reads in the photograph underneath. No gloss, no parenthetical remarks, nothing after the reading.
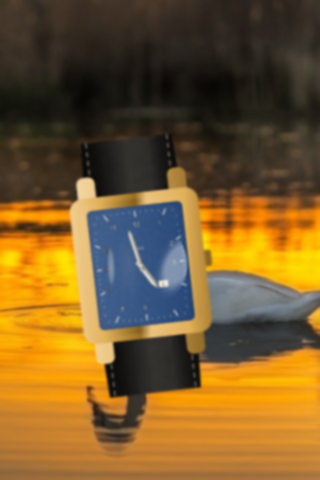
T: 4:58
